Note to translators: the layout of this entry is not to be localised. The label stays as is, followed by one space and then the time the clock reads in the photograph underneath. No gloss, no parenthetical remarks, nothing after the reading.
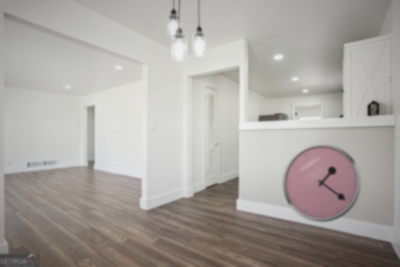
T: 1:21
